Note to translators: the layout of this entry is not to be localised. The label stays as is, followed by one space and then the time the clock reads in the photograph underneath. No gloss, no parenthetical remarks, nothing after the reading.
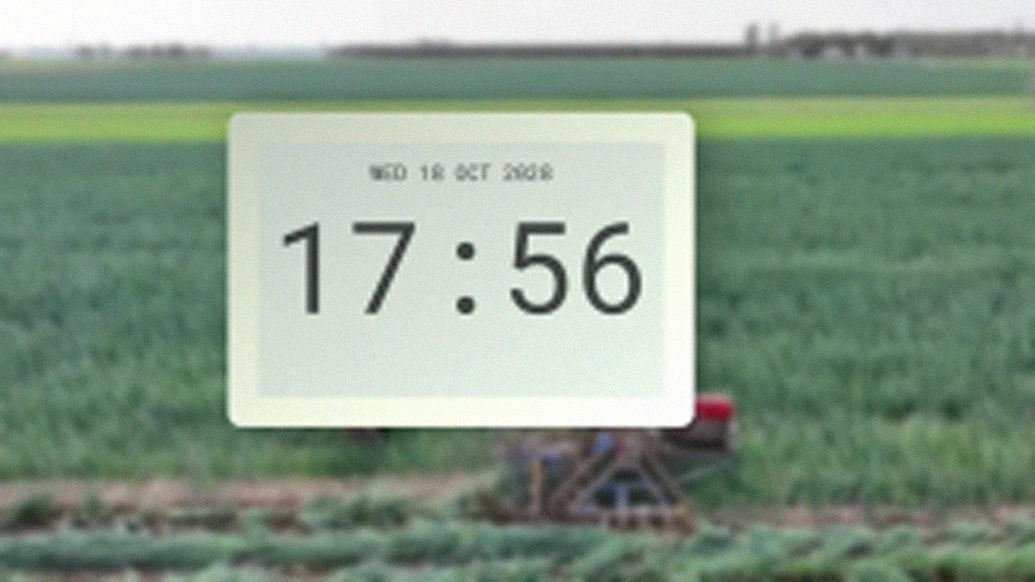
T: 17:56
